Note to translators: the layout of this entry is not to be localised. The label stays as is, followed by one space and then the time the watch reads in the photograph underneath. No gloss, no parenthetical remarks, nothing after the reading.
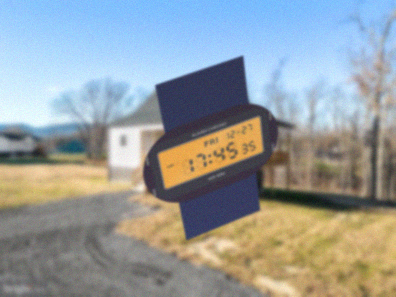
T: 17:45:35
